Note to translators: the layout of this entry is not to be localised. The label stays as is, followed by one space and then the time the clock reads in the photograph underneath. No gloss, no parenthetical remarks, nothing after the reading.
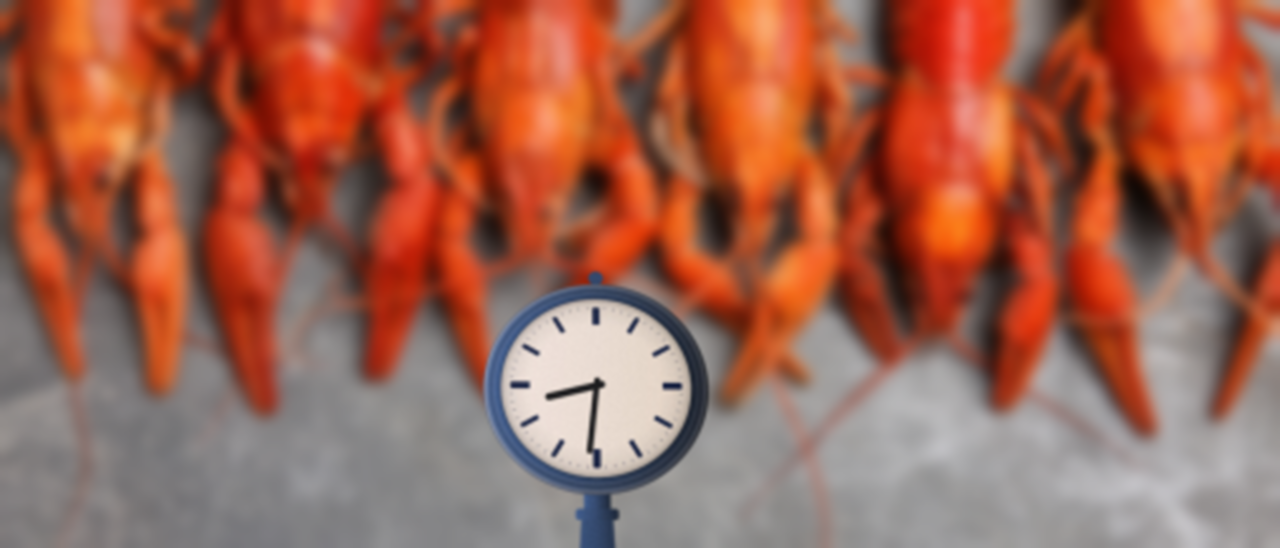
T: 8:31
